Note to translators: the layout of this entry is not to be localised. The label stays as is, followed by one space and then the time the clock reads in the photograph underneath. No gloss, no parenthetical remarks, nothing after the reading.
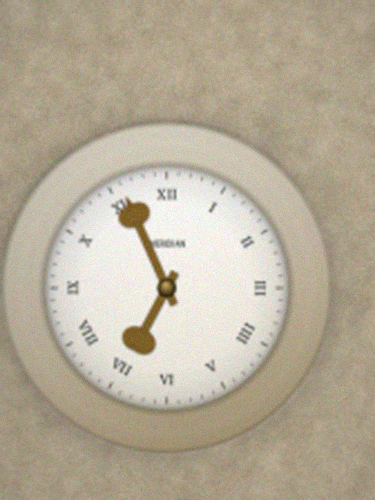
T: 6:56
